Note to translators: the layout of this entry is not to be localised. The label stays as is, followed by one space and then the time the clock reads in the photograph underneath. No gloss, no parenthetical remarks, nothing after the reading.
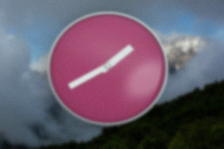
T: 1:40
